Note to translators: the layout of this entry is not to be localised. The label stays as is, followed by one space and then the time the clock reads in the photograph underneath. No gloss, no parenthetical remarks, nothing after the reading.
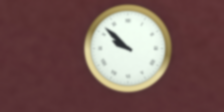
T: 9:52
